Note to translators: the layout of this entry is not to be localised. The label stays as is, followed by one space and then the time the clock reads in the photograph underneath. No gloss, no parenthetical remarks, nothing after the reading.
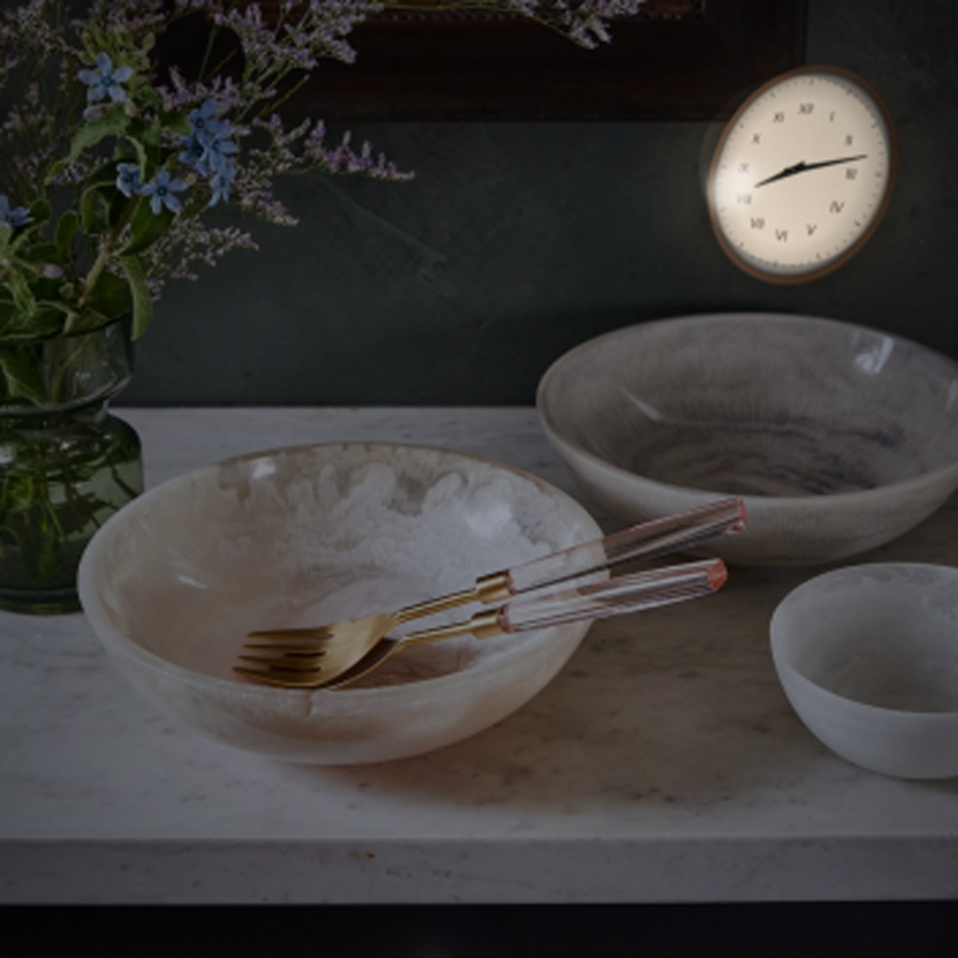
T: 8:13
